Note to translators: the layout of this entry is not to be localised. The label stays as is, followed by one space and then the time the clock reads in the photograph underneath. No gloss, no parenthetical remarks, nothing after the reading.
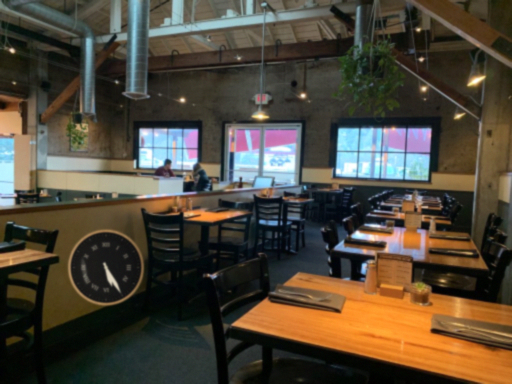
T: 5:25
